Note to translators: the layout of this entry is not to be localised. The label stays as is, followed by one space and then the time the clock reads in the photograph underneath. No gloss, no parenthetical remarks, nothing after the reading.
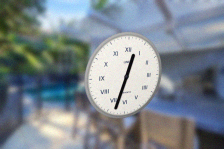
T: 12:33
